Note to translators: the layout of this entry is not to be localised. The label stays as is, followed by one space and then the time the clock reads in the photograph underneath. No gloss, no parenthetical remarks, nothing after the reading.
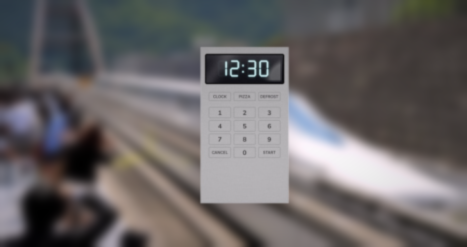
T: 12:30
